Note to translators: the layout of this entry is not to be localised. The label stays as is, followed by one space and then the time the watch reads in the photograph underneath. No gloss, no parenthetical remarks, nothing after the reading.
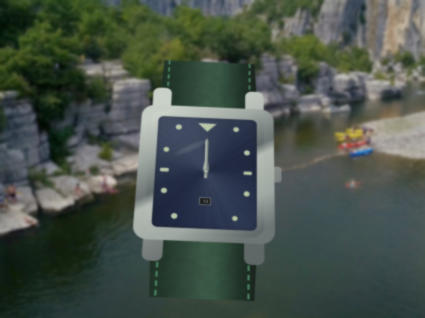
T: 12:00
